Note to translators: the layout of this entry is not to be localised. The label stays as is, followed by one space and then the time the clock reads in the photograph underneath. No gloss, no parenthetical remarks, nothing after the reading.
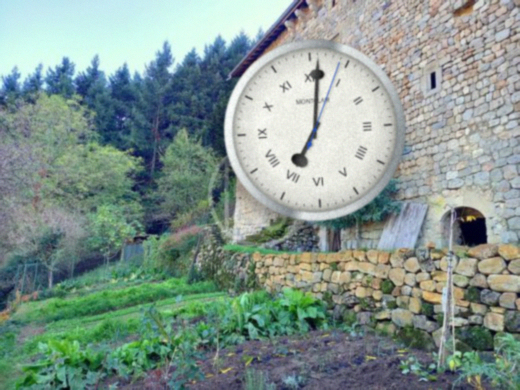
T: 7:01:04
